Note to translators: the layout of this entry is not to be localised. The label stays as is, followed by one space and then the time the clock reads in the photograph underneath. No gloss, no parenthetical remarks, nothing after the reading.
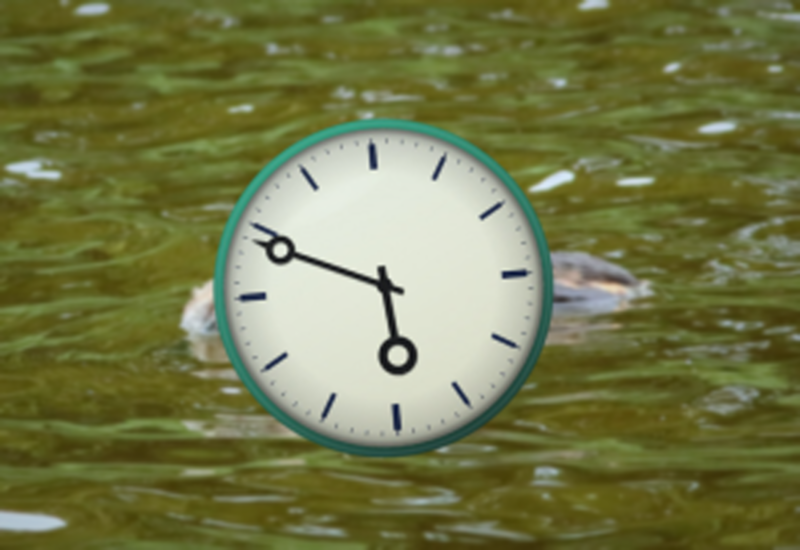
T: 5:49
